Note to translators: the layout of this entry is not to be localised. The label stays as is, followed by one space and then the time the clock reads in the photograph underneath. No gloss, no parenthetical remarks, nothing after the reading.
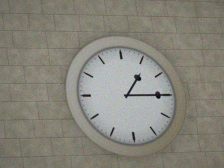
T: 1:15
